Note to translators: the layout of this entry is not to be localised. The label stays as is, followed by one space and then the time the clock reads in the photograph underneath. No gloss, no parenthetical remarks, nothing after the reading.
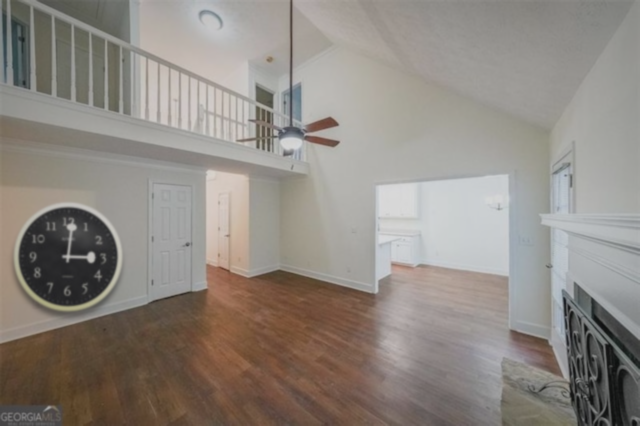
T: 3:01
